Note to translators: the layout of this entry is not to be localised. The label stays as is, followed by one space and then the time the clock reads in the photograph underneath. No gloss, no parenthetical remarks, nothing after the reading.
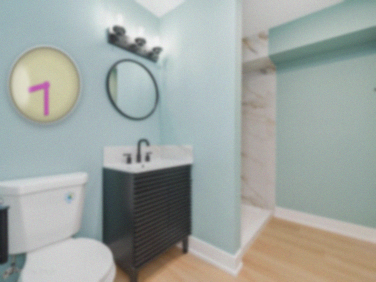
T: 8:30
